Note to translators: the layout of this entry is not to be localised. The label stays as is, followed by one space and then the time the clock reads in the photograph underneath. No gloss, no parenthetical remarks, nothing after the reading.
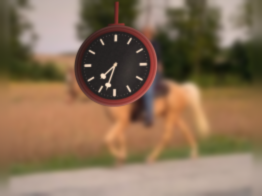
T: 7:33
